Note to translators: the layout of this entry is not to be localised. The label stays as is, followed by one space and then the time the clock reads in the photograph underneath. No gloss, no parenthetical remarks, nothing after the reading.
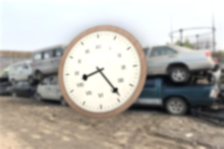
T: 8:24
